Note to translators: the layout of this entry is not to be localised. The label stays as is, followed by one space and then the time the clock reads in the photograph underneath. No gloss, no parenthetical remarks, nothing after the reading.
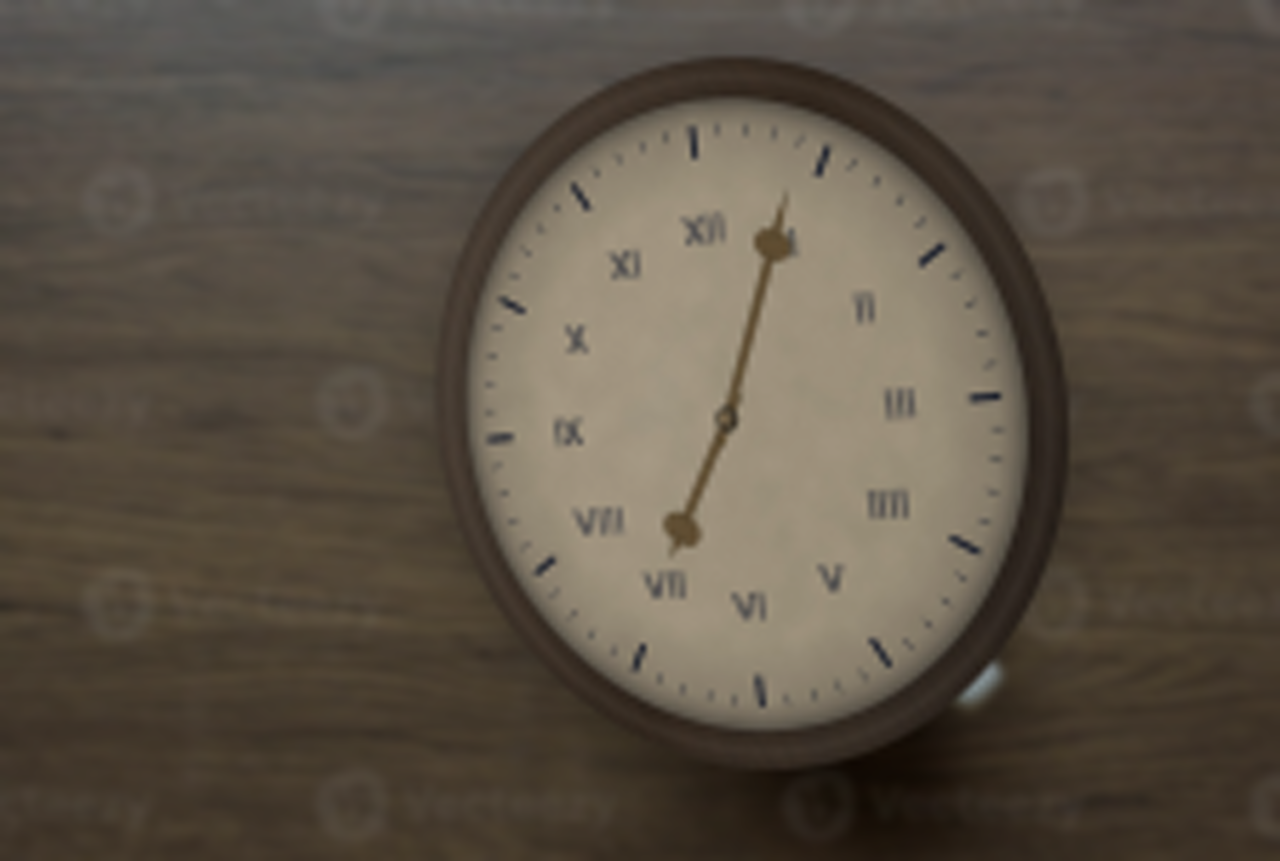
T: 7:04
